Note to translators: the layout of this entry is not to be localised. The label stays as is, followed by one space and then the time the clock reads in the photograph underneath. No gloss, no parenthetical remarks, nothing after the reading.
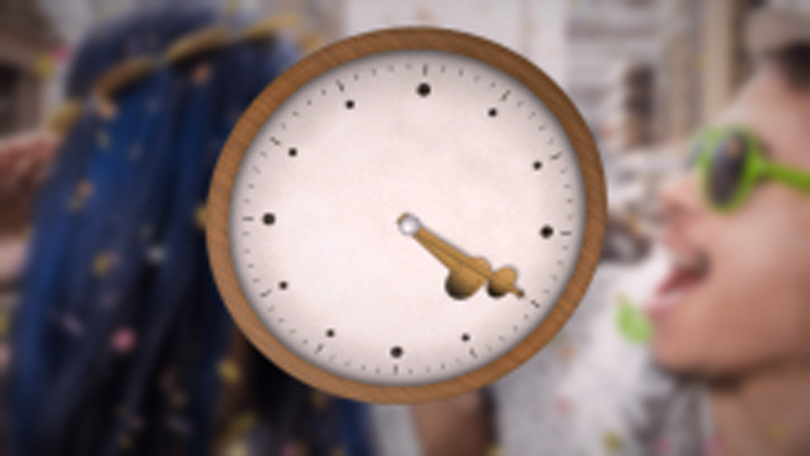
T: 4:20
